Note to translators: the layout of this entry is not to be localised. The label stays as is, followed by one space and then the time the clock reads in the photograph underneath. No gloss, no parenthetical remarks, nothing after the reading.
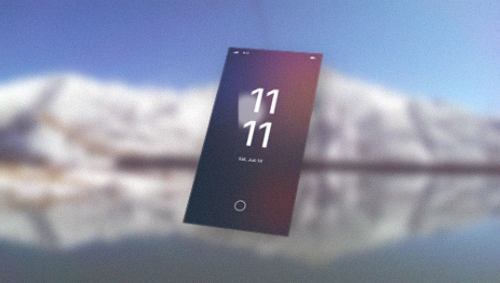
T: 11:11
